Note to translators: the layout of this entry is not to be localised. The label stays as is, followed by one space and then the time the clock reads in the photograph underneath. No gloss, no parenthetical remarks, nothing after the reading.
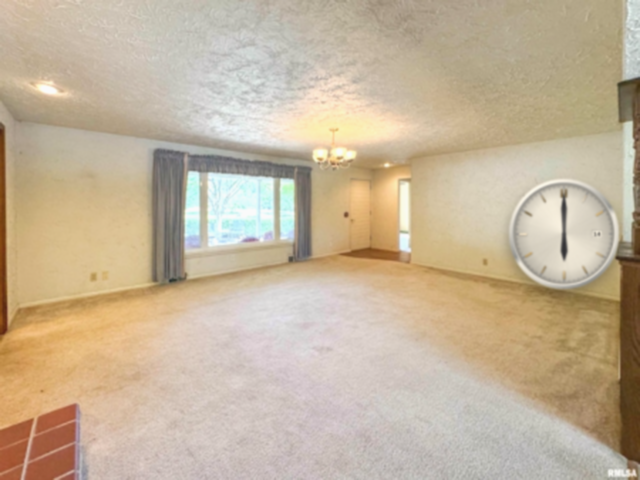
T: 6:00
